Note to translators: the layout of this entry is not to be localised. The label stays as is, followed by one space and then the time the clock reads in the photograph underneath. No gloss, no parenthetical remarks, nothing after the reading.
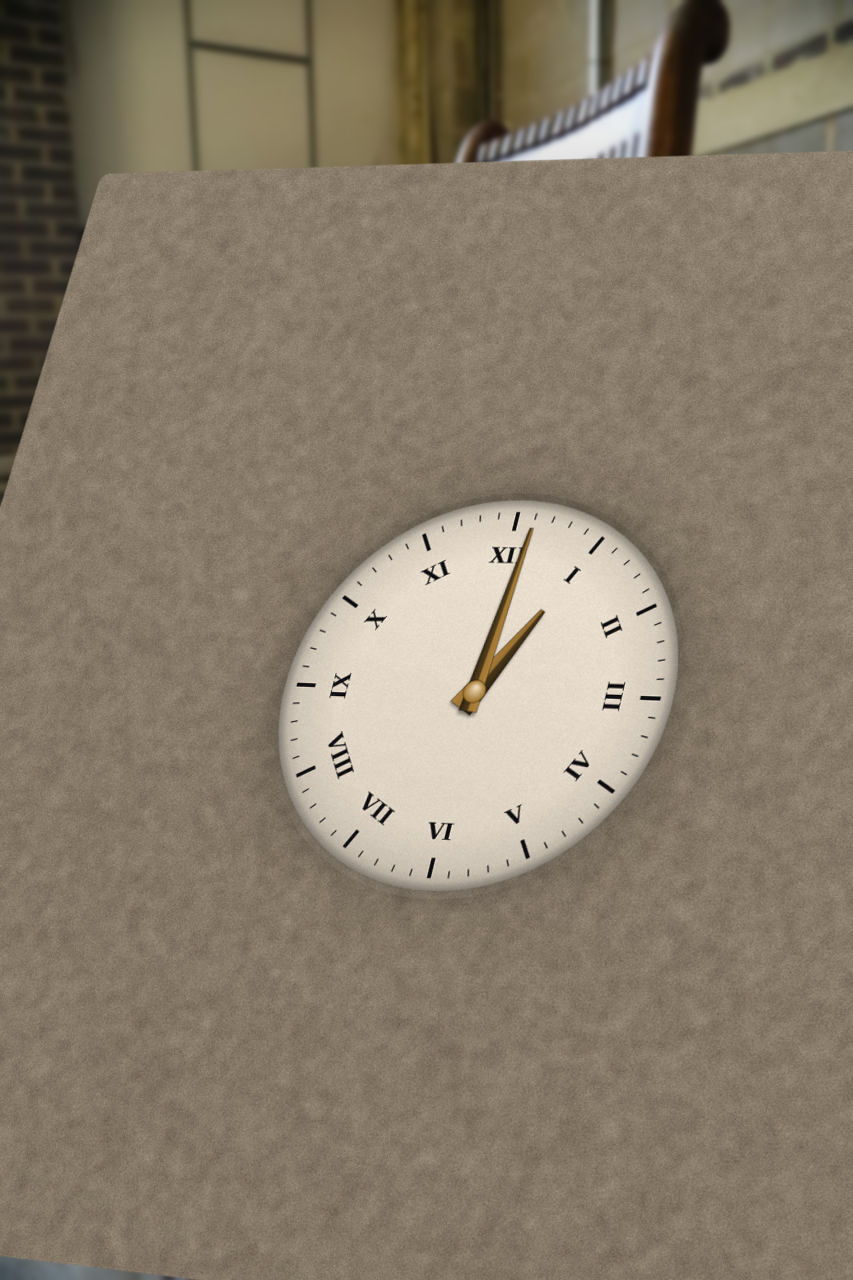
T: 1:01
